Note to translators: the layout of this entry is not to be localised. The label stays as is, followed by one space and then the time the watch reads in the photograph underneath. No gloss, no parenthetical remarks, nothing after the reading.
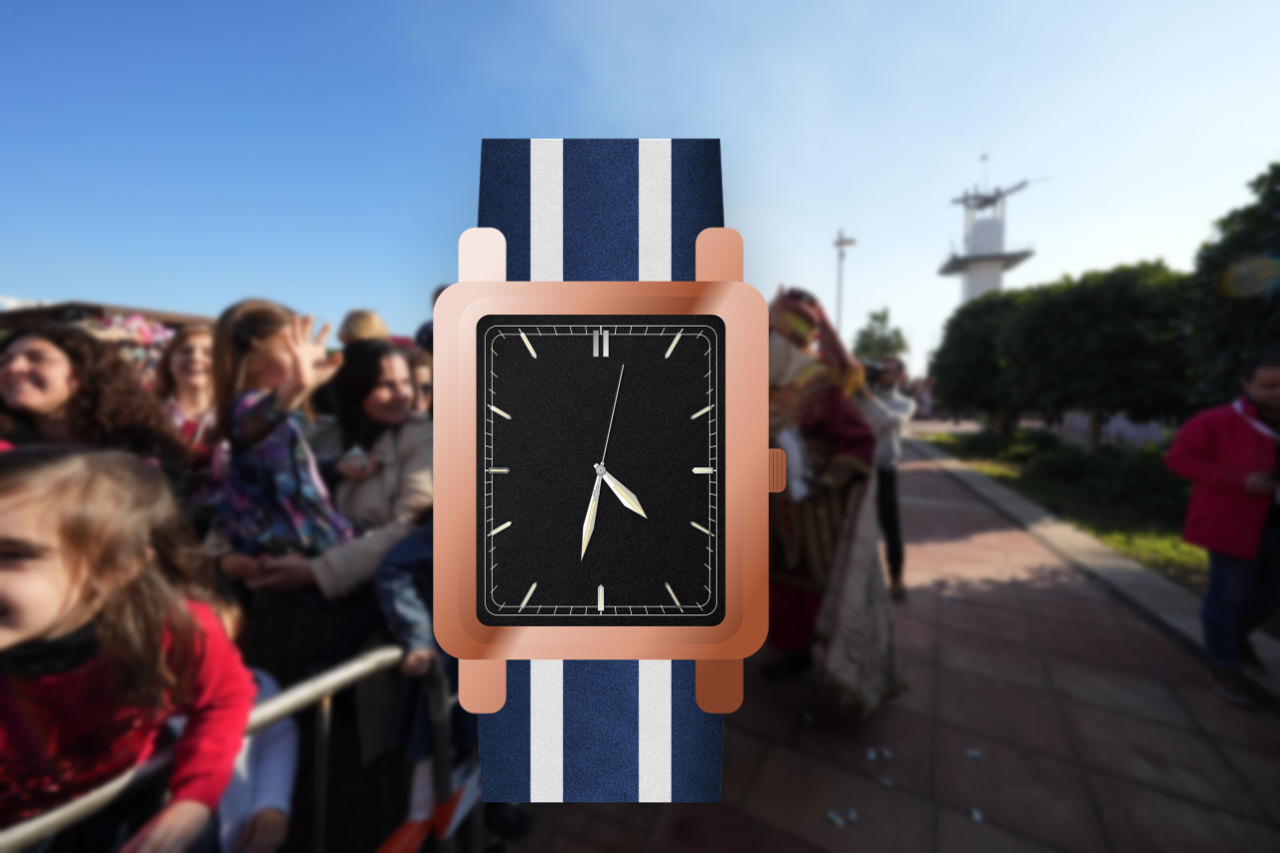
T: 4:32:02
